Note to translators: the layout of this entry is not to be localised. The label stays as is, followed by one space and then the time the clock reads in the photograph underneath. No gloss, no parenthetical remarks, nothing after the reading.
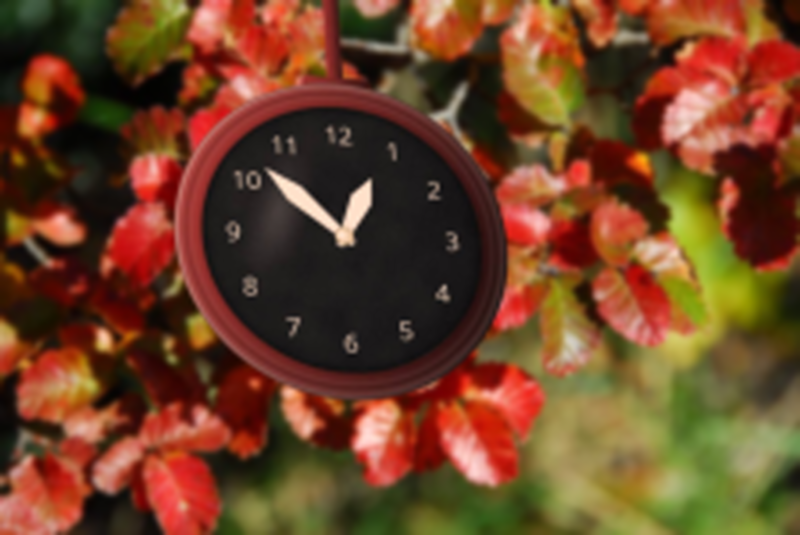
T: 12:52
